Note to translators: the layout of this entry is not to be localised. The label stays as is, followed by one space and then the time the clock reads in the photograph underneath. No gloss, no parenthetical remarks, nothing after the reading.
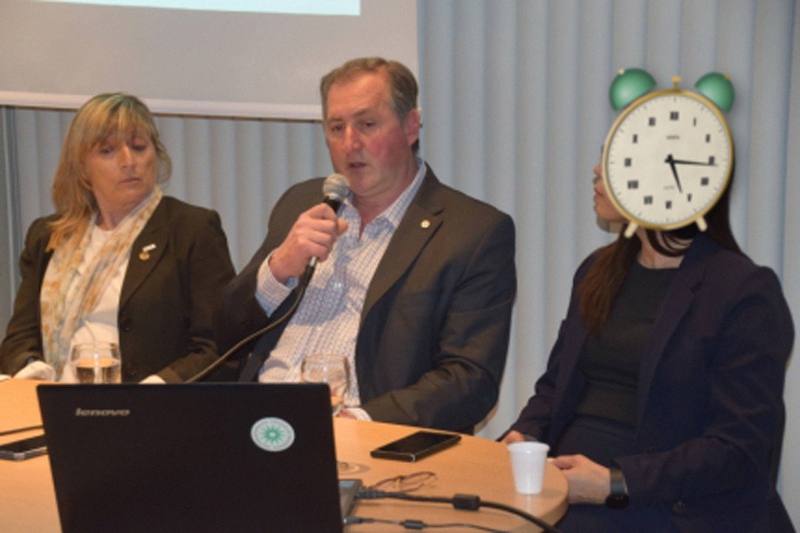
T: 5:16
